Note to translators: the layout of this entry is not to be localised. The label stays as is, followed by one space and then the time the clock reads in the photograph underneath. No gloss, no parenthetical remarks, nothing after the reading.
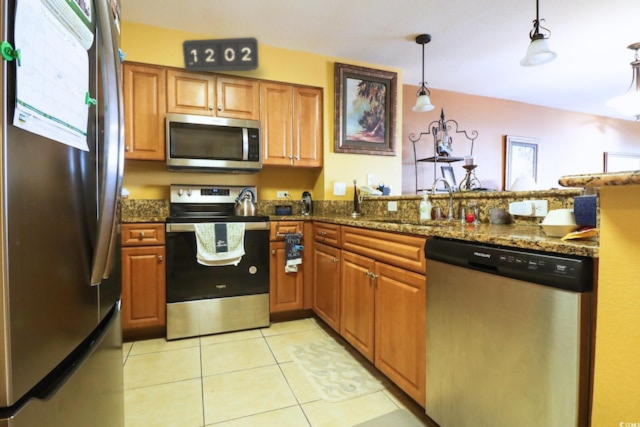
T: 12:02
